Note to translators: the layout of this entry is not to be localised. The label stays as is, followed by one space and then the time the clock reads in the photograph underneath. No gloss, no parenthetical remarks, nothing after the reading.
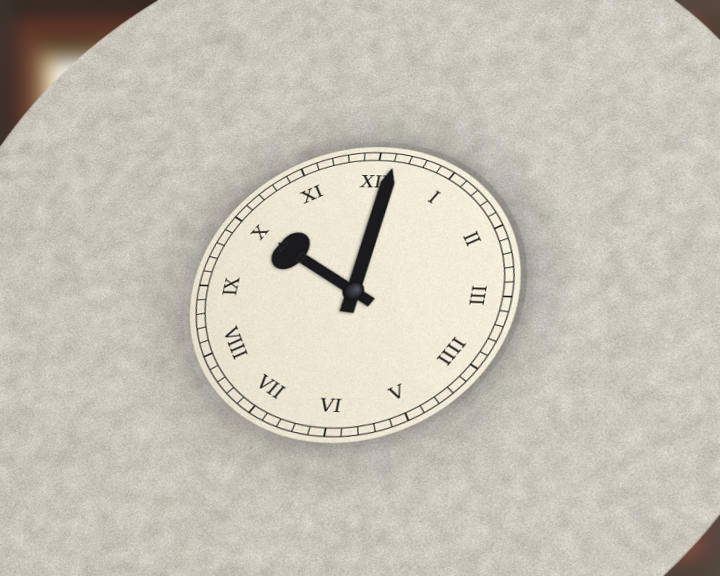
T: 10:01
